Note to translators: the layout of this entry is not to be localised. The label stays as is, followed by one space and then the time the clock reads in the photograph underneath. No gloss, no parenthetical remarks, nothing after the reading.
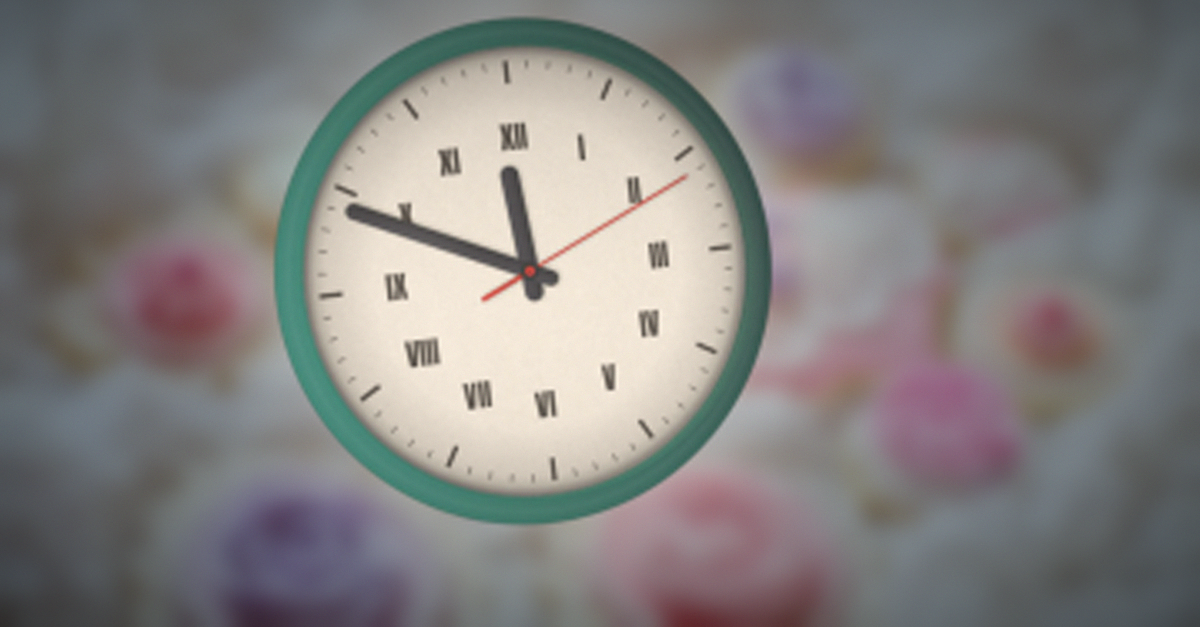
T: 11:49:11
